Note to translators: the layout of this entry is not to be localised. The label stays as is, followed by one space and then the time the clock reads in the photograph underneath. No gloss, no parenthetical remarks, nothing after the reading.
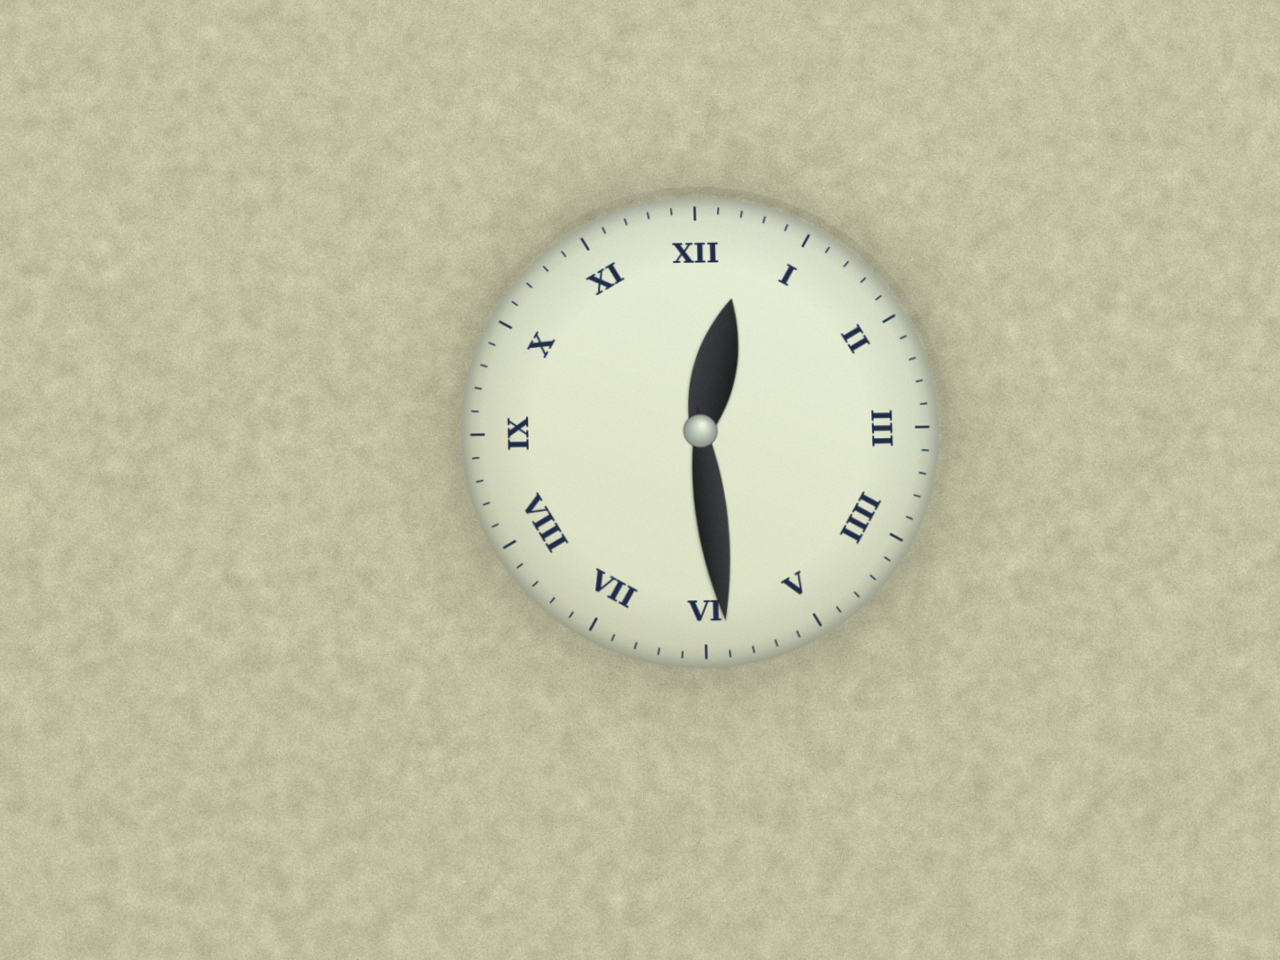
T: 12:29
